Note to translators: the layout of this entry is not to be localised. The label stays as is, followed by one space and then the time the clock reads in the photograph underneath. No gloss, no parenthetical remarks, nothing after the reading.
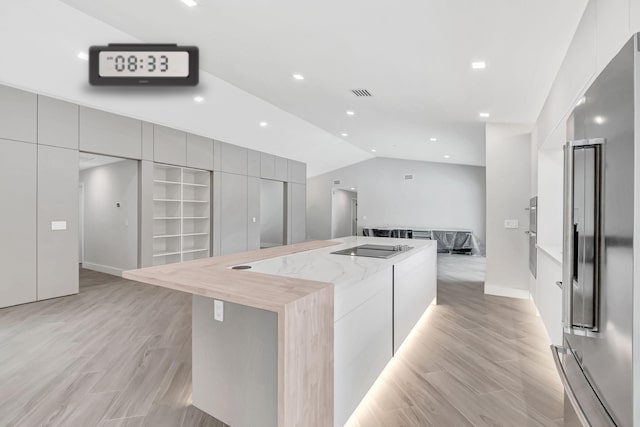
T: 8:33
